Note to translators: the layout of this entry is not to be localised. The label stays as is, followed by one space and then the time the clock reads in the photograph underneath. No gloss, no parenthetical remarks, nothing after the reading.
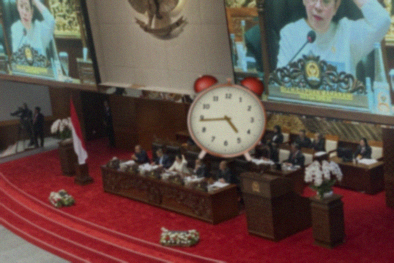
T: 4:44
